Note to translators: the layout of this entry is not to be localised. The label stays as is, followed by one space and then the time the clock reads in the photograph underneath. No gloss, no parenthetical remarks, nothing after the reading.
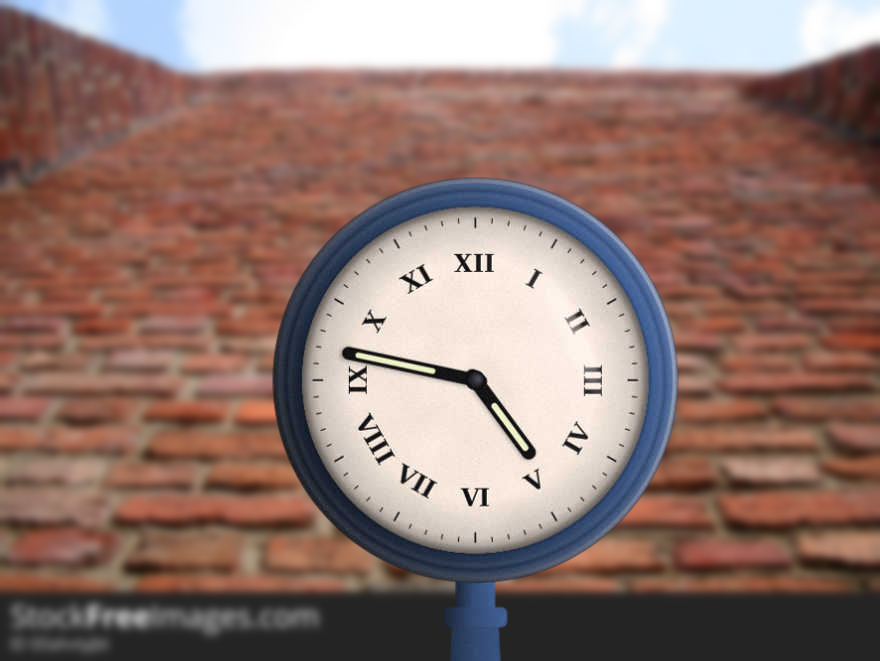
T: 4:47
